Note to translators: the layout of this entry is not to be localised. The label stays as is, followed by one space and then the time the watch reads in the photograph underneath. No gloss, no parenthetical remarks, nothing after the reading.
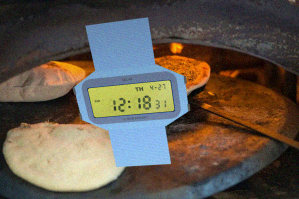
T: 12:18:31
